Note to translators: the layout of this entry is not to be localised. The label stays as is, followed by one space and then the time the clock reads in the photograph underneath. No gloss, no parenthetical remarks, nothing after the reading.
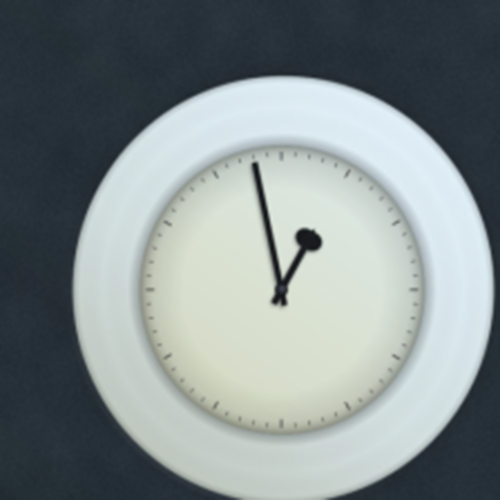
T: 12:58
